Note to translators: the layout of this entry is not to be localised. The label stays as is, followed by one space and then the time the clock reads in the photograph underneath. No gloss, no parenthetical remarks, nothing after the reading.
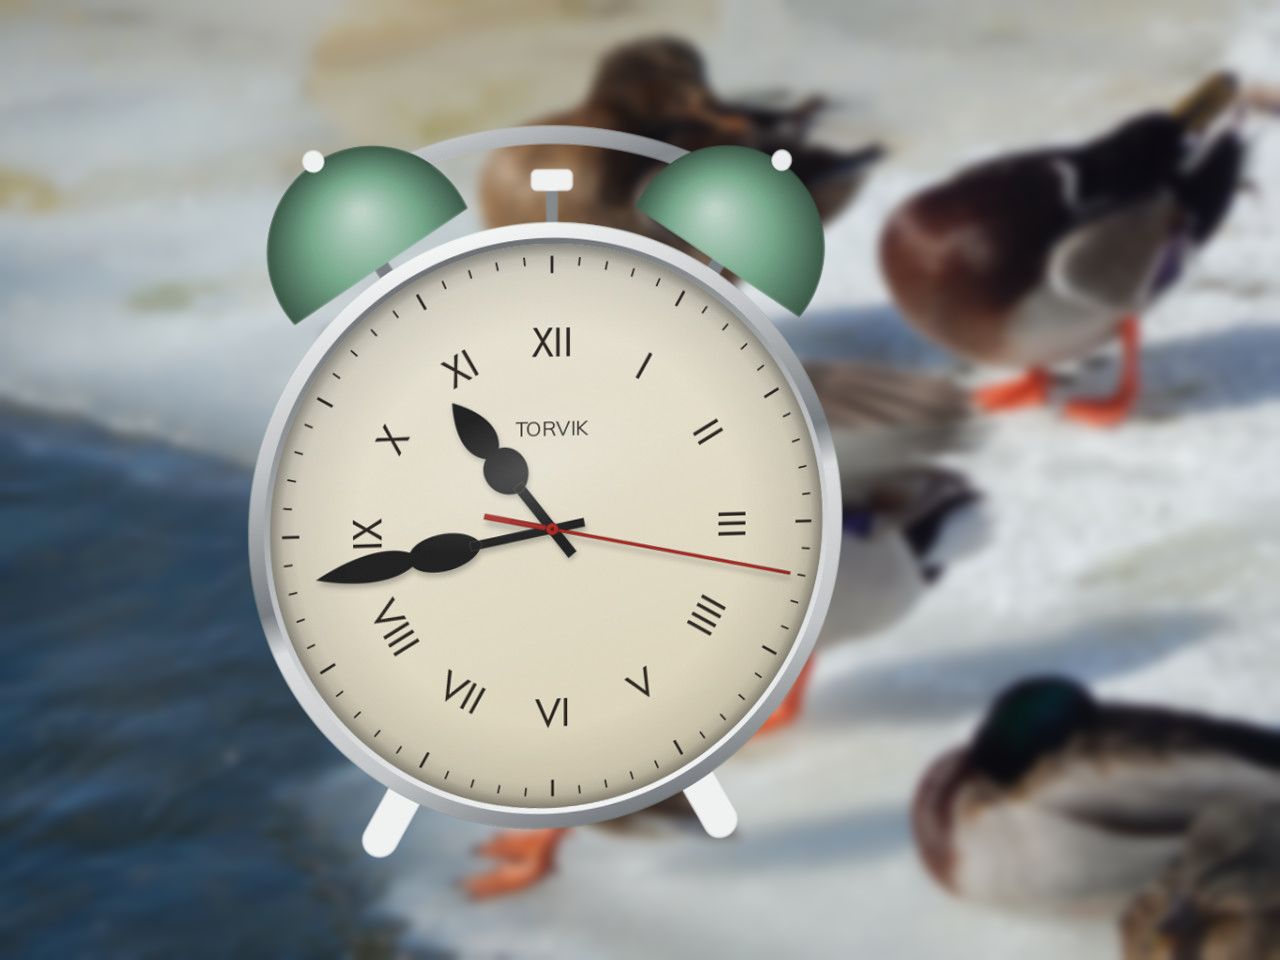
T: 10:43:17
